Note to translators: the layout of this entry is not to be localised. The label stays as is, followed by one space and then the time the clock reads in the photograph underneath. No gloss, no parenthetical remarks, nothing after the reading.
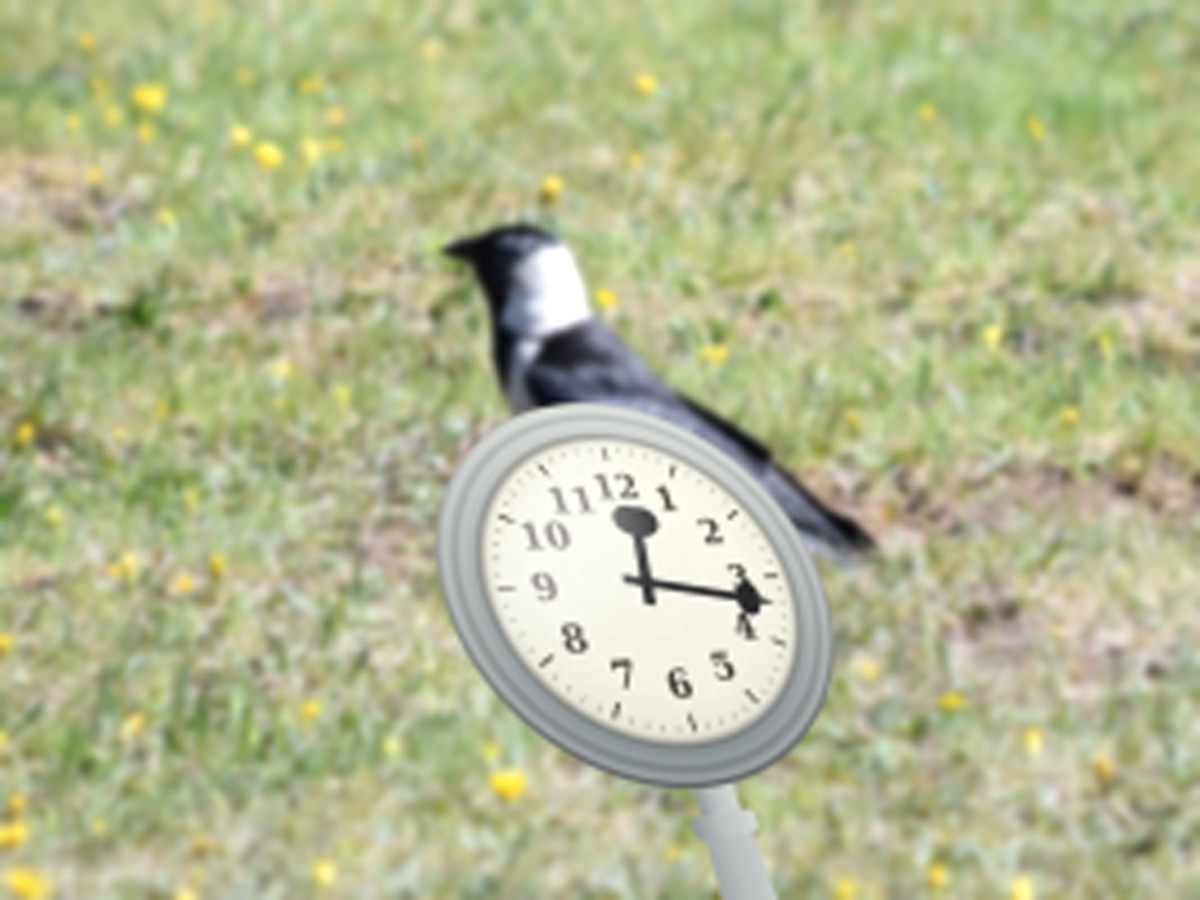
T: 12:17
